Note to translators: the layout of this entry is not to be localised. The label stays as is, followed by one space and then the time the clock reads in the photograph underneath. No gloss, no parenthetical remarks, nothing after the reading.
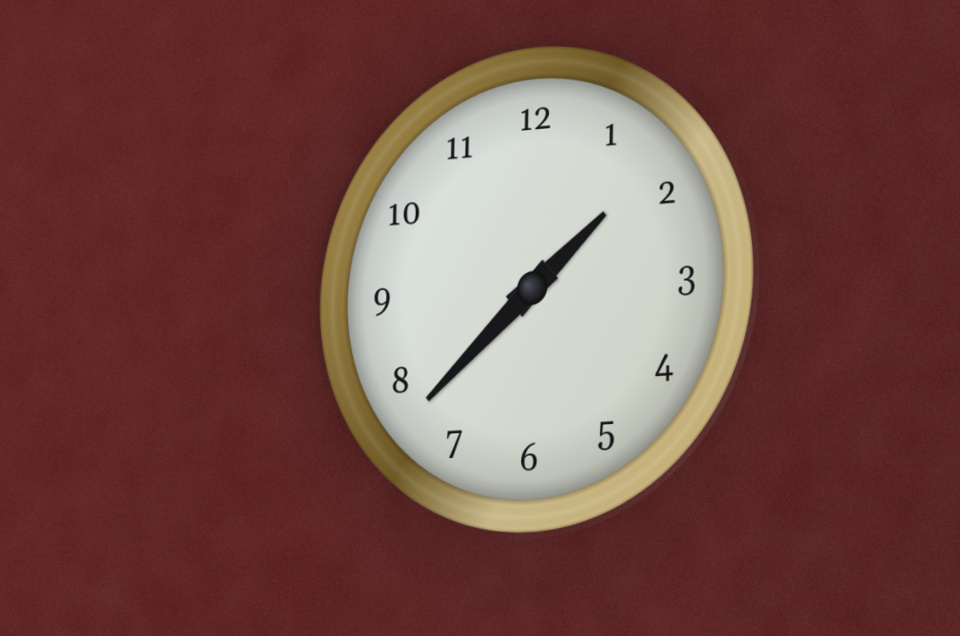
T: 1:38
